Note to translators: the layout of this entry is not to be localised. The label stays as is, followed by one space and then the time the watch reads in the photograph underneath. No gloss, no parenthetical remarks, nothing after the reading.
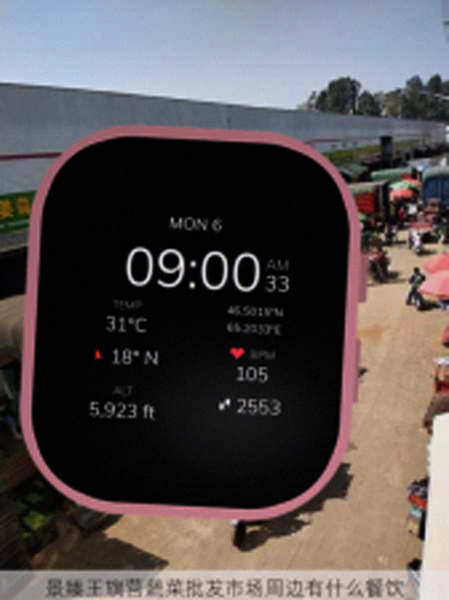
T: 9:00:33
